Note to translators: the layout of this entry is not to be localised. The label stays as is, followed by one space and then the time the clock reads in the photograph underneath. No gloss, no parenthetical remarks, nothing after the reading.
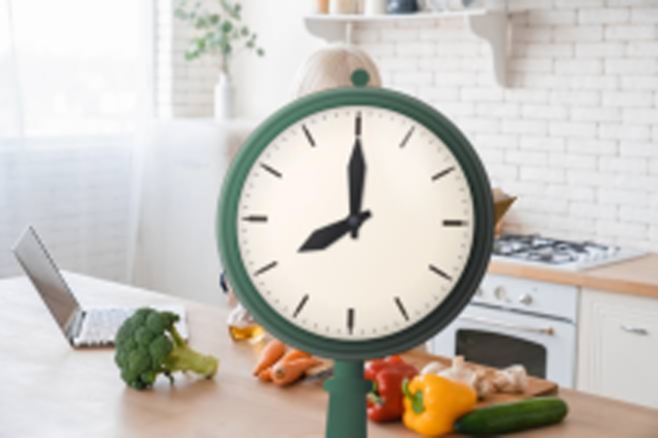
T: 8:00
